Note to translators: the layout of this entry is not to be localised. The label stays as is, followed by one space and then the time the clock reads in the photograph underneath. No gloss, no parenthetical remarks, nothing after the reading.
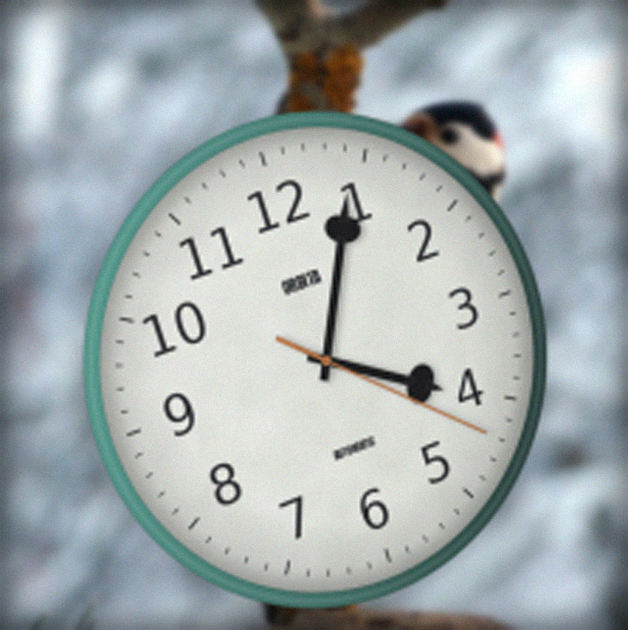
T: 4:04:22
